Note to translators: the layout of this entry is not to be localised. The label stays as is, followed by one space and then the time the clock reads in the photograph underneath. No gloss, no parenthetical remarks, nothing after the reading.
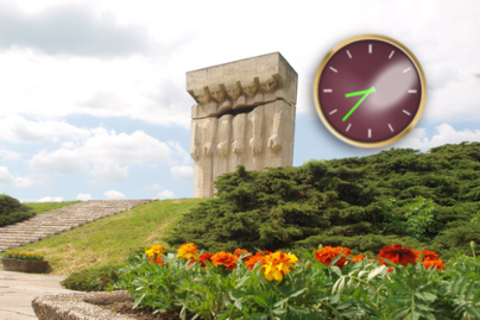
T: 8:37
